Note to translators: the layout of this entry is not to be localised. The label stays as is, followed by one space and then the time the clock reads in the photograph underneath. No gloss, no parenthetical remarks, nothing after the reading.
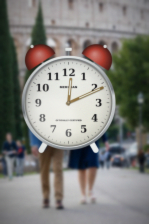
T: 12:11
